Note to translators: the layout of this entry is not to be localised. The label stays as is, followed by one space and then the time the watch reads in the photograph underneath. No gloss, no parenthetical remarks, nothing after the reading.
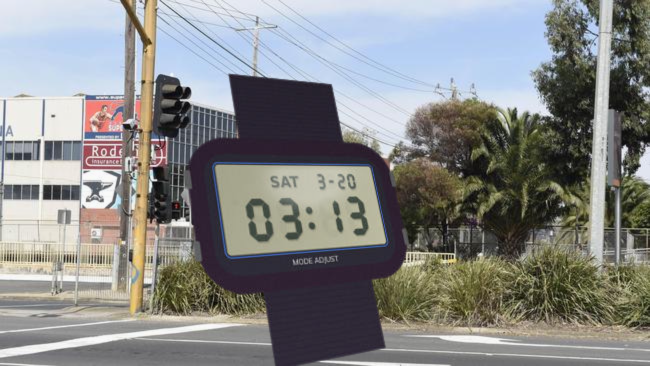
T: 3:13
